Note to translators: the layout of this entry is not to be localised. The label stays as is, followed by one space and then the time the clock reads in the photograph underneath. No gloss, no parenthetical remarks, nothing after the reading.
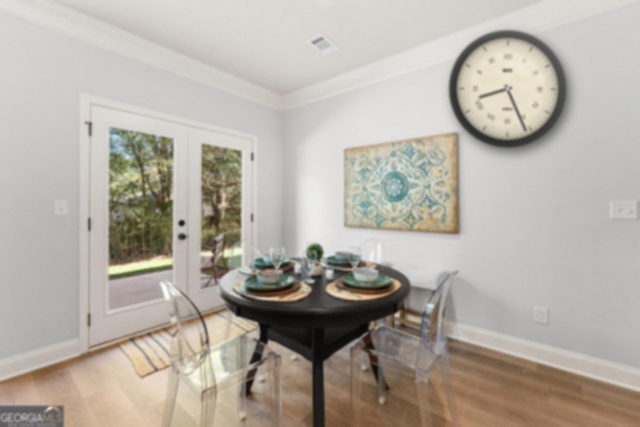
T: 8:26
